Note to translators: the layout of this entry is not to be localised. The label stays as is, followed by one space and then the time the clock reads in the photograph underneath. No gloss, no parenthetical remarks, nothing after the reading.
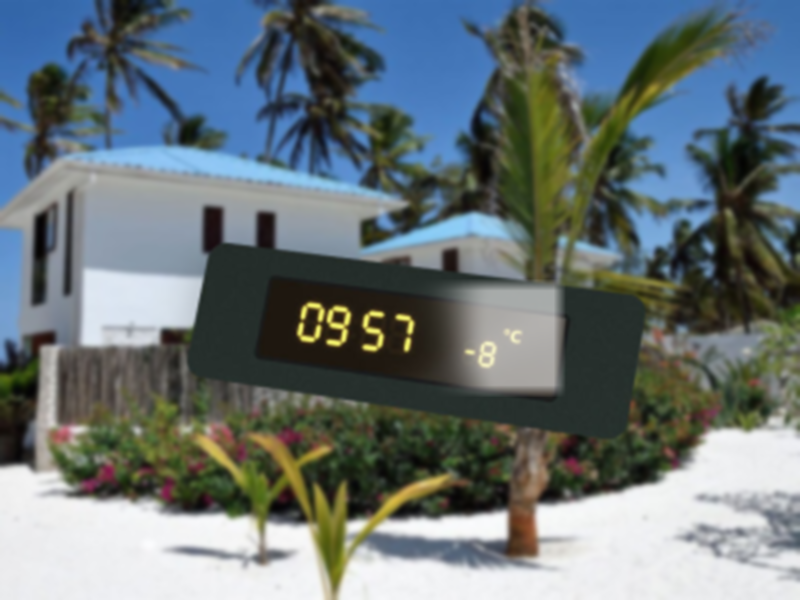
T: 9:57
